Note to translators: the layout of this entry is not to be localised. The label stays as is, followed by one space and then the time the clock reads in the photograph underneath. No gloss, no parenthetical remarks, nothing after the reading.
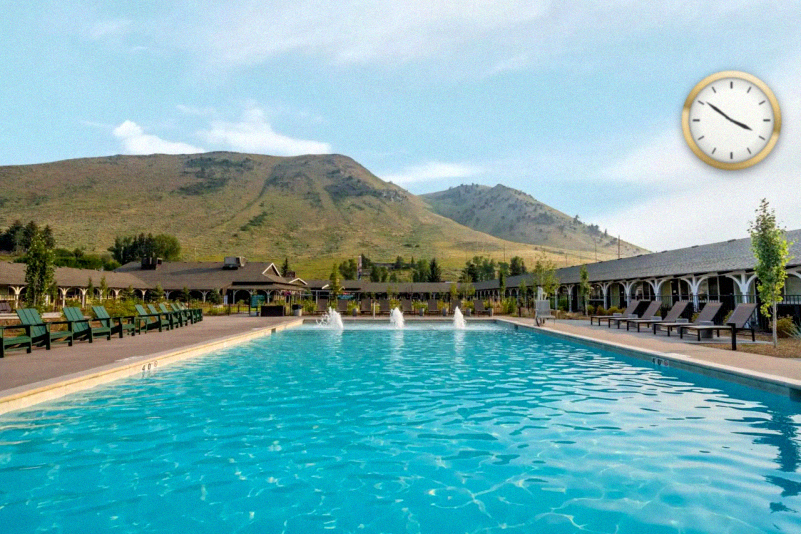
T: 3:51
